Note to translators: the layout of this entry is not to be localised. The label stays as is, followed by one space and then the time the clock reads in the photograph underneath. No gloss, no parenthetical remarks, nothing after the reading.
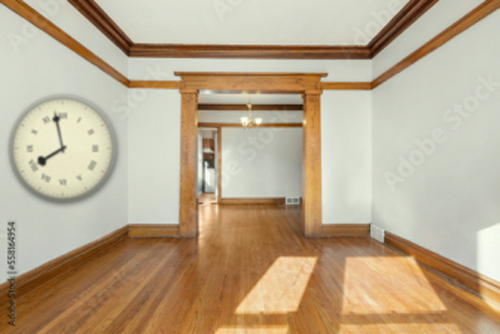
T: 7:58
